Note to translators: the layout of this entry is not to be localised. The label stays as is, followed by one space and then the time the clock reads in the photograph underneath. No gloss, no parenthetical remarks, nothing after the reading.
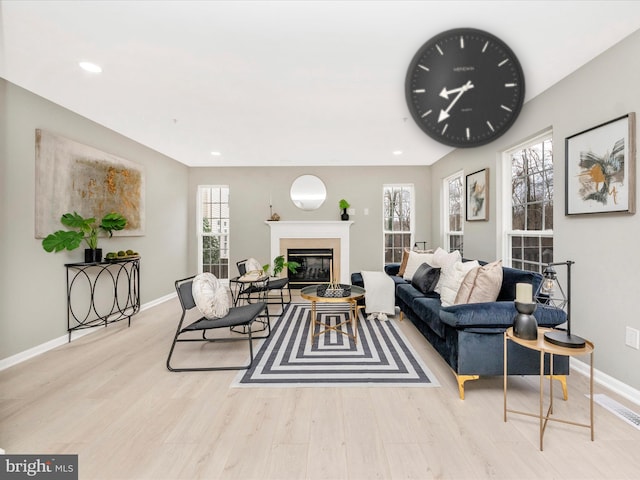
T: 8:37
